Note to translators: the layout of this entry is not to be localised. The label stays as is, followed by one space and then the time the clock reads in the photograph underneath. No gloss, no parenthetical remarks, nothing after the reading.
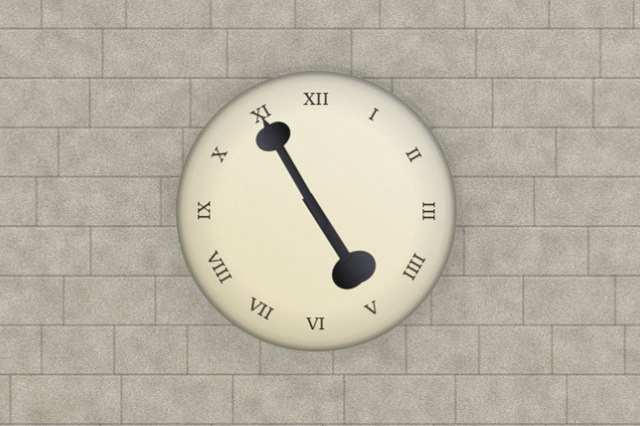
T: 4:55
